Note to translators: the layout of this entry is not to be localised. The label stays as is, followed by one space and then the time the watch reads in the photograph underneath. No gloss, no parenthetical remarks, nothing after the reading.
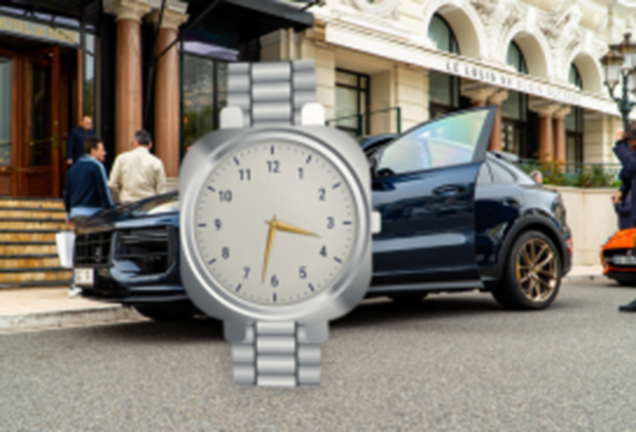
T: 3:32
